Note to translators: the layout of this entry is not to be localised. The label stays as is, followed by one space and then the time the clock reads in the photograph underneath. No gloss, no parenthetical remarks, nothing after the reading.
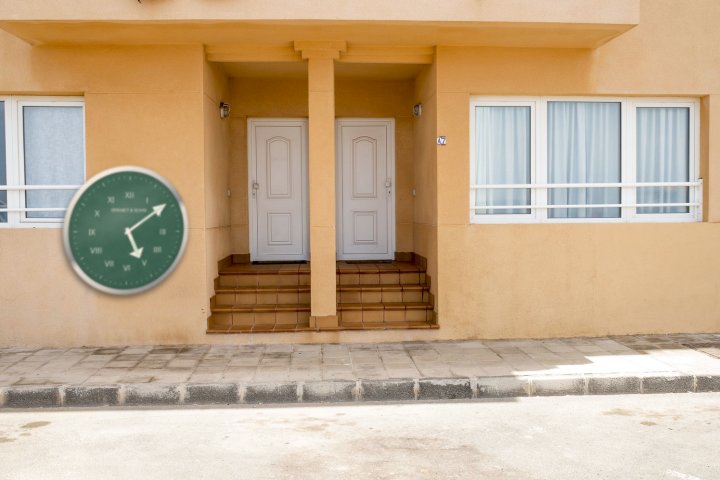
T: 5:09
